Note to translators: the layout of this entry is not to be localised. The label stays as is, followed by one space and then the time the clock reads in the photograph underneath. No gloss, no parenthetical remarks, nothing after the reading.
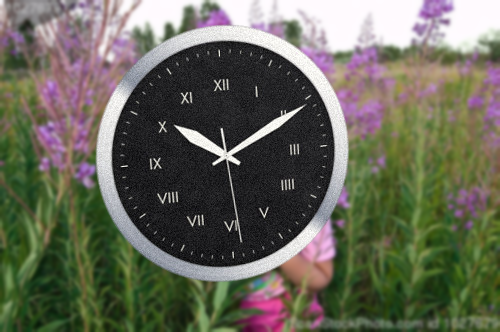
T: 10:10:29
